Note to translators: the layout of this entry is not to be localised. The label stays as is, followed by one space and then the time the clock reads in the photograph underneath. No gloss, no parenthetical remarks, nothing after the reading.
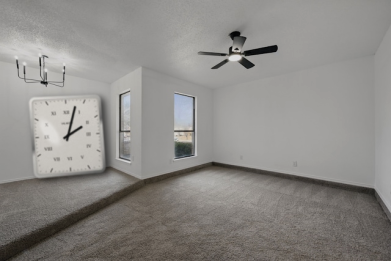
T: 2:03
